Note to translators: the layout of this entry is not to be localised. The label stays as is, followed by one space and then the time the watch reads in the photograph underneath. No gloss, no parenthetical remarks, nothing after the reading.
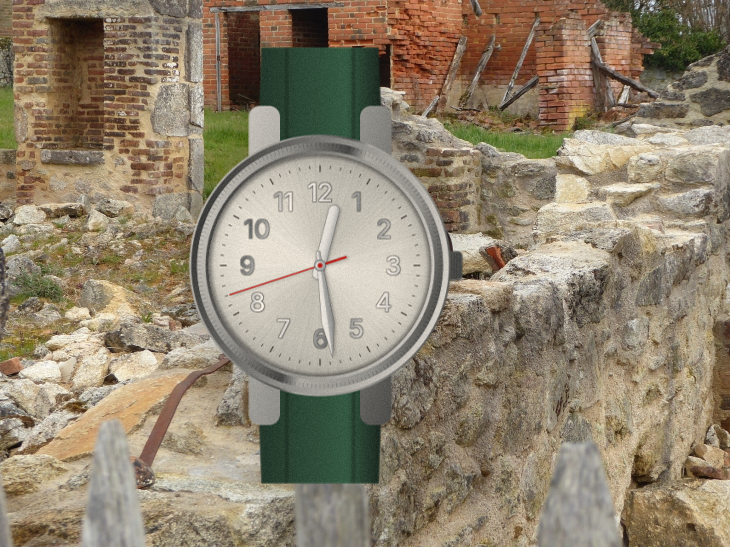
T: 12:28:42
